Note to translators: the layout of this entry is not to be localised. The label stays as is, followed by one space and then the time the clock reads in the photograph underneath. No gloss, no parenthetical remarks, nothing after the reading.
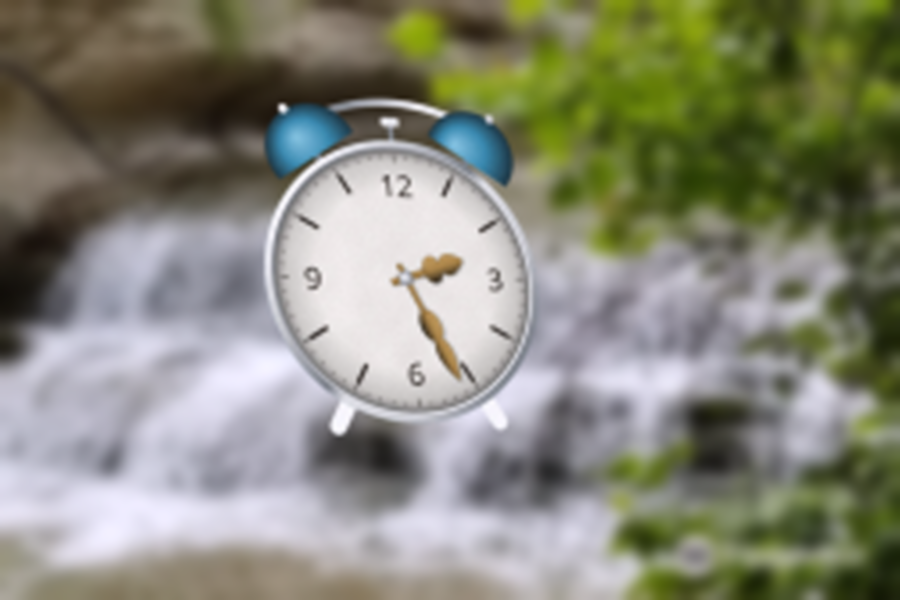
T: 2:26
